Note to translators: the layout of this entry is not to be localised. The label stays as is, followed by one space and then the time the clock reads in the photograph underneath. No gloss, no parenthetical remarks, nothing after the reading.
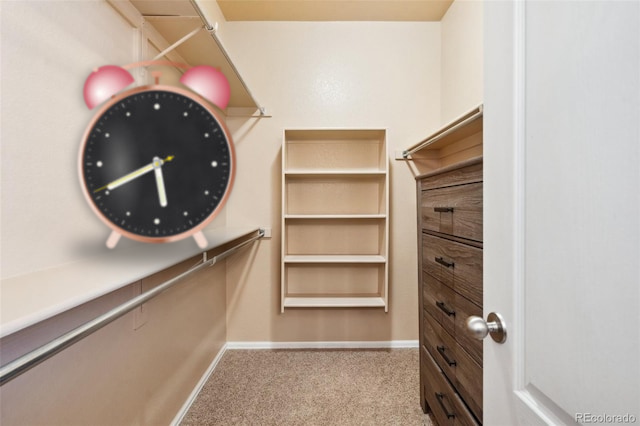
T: 5:40:41
